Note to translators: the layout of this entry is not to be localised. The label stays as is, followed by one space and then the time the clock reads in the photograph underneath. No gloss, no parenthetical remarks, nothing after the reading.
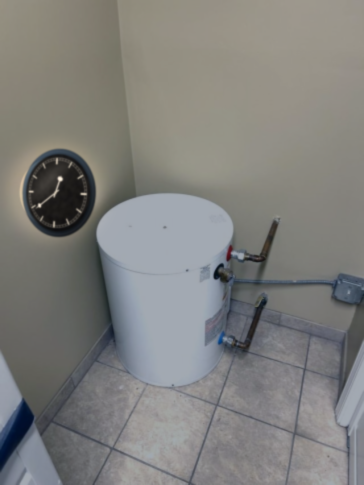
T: 12:39
